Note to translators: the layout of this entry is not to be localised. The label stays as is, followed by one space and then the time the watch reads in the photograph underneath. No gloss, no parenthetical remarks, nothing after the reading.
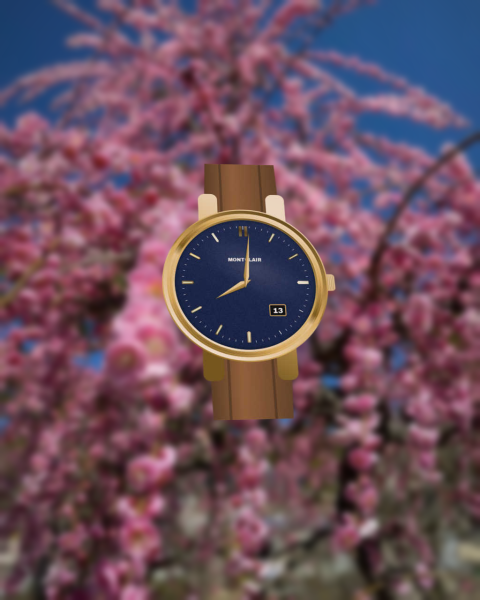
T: 8:01
